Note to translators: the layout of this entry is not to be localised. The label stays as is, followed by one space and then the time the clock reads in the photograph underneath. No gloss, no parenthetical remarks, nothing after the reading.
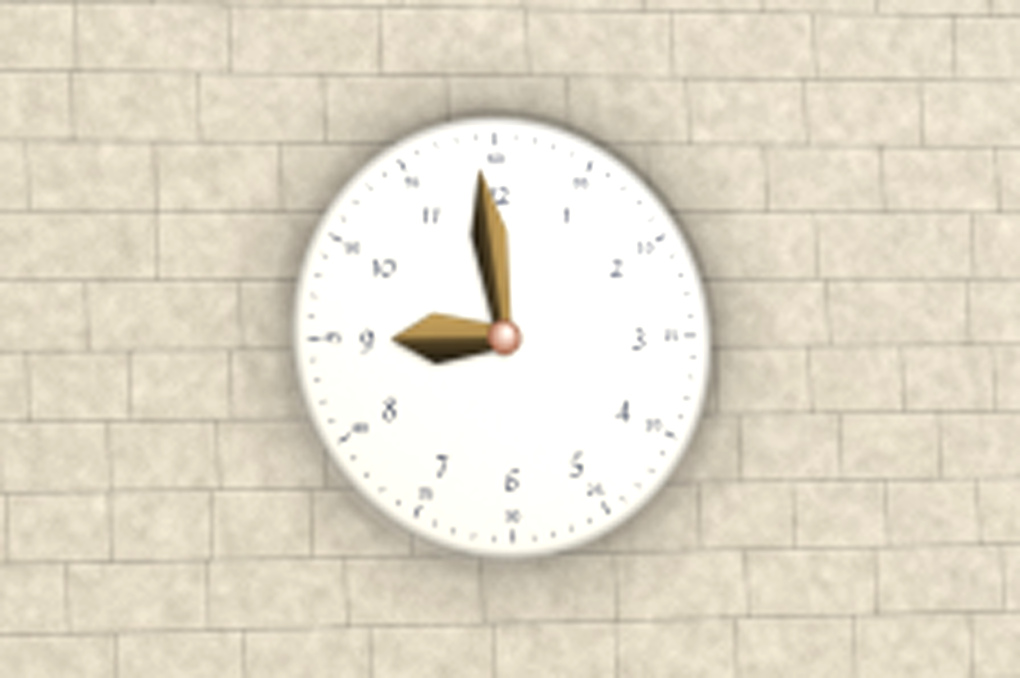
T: 8:59
